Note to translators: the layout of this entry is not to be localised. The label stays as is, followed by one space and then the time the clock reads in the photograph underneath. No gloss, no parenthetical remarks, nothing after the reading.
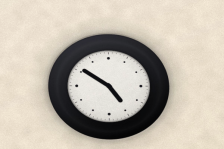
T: 4:51
